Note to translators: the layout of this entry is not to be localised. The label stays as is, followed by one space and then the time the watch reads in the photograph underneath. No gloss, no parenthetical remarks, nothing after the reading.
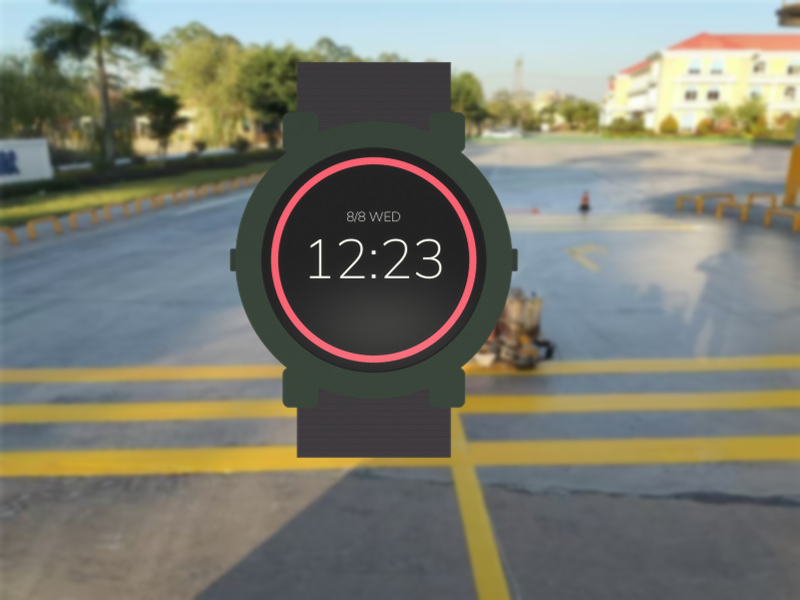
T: 12:23
